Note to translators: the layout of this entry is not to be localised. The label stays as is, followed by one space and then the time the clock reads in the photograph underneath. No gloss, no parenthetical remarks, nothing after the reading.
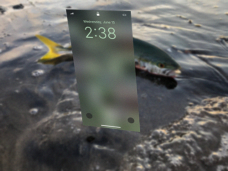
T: 2:38
